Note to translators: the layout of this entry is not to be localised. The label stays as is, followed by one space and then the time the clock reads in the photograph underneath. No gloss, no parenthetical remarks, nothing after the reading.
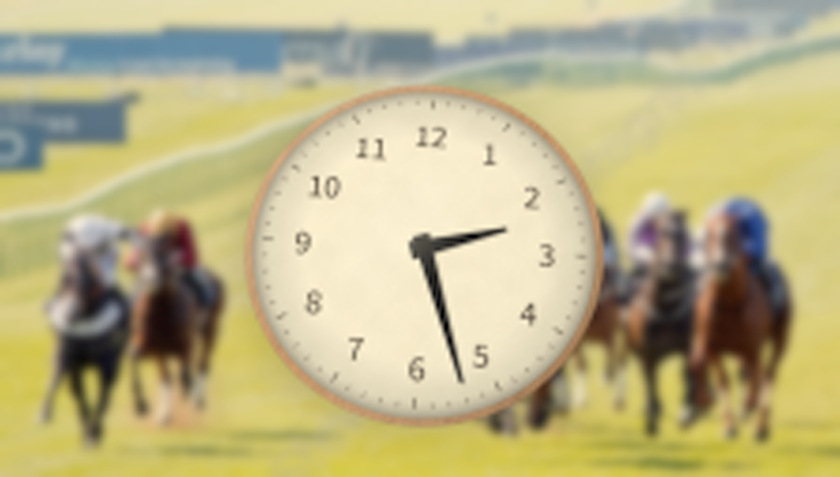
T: 2:27
